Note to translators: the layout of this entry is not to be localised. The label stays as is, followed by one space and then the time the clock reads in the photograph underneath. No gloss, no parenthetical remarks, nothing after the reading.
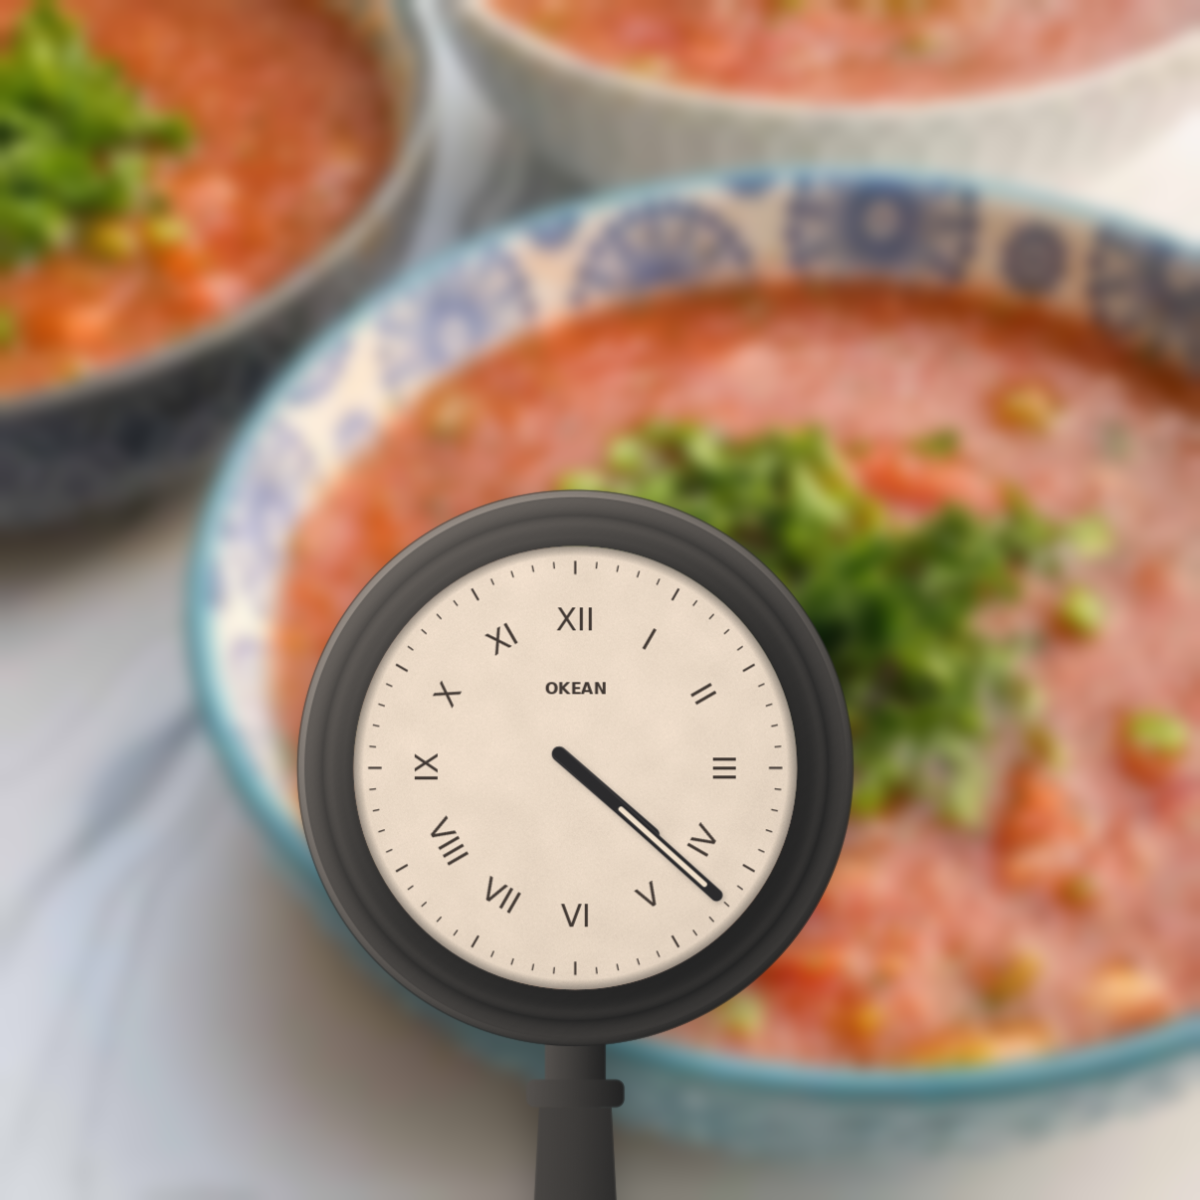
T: 4:22
